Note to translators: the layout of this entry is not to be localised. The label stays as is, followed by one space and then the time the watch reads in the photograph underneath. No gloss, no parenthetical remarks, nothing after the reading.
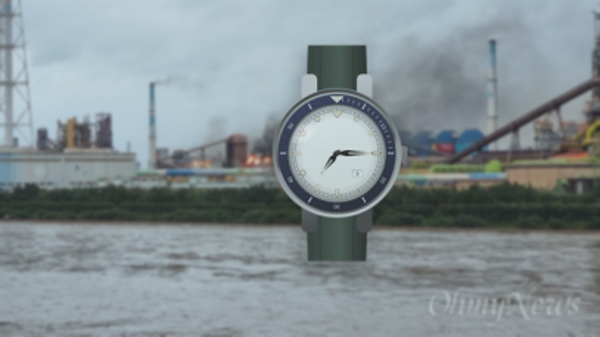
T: 7:15
